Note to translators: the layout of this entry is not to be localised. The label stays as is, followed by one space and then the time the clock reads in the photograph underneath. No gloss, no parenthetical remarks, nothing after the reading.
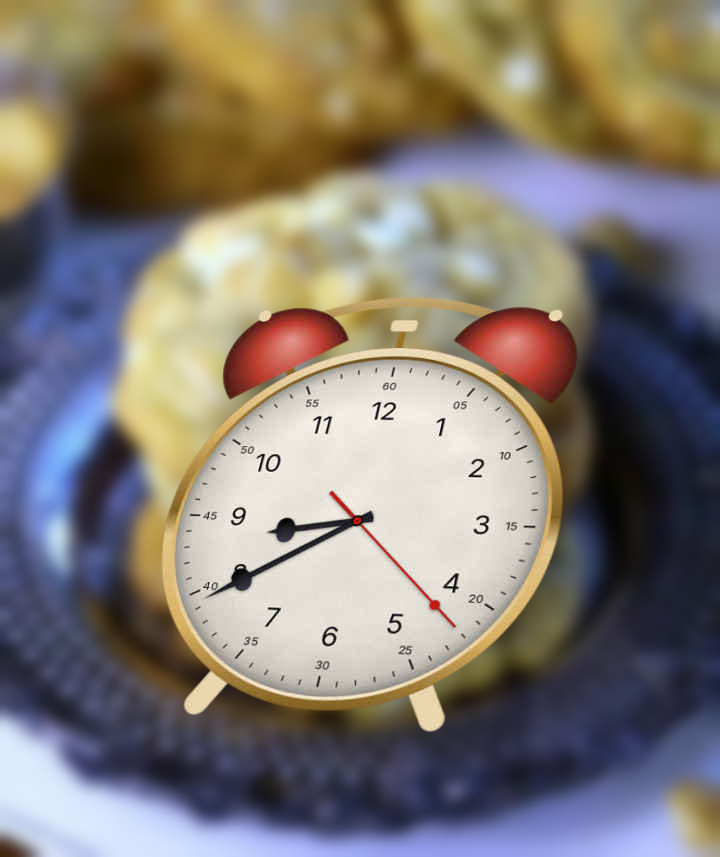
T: 8:39:22
